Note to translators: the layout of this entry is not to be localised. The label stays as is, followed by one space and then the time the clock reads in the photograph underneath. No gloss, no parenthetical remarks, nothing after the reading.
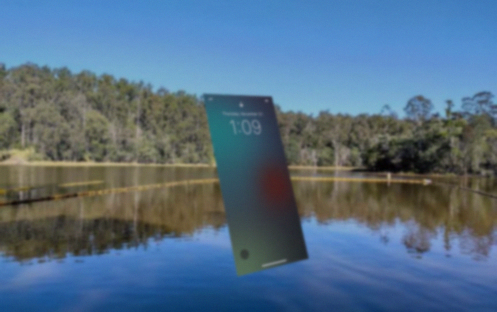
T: 1:09
